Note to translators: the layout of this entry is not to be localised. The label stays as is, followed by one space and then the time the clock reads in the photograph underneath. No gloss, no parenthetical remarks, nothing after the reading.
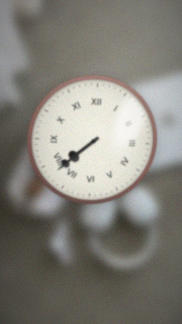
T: 7:38
